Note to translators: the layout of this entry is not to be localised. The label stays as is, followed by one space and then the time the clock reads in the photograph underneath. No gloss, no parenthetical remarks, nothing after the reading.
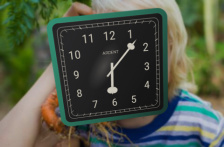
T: 6:07
